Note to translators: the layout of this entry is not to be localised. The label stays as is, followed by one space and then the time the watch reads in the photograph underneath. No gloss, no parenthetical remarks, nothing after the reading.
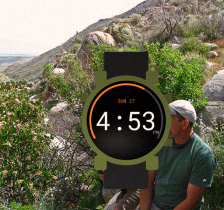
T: 4:53
